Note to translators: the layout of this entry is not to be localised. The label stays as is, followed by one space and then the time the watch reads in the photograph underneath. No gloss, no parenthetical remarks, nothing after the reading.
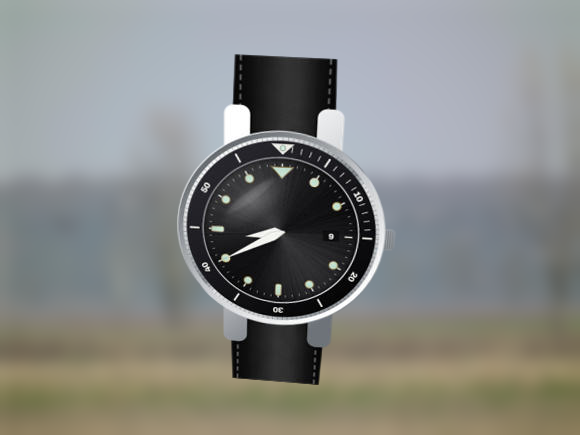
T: 8:40
